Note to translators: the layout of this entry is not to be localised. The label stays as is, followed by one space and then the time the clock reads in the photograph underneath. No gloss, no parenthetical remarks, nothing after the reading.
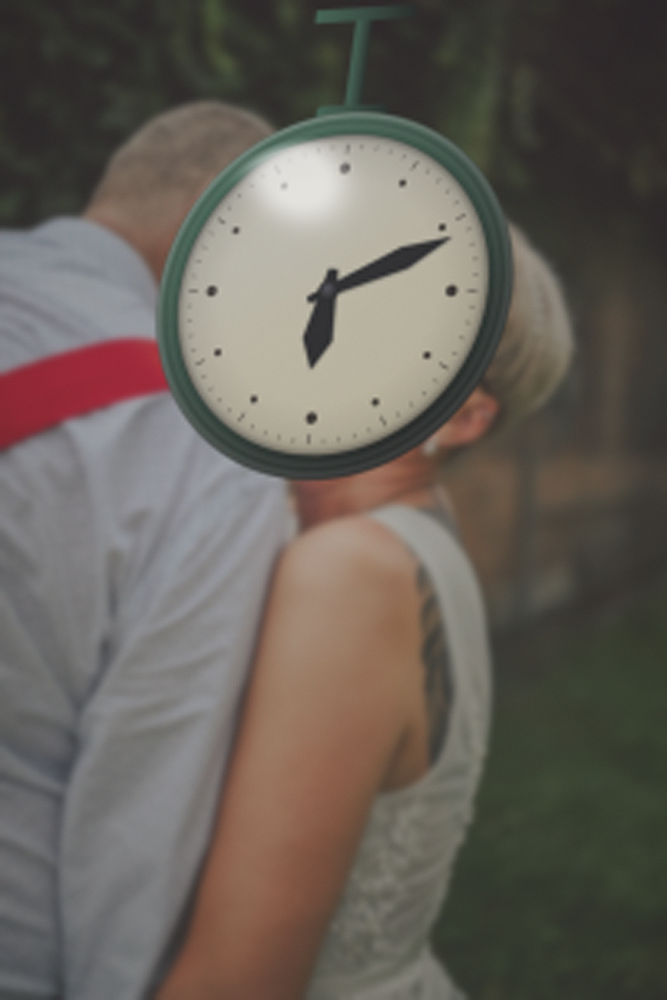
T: 6:11
